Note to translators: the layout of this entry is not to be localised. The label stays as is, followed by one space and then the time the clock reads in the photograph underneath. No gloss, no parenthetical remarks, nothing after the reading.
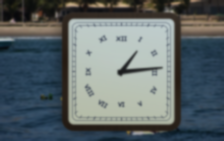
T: 1:14
